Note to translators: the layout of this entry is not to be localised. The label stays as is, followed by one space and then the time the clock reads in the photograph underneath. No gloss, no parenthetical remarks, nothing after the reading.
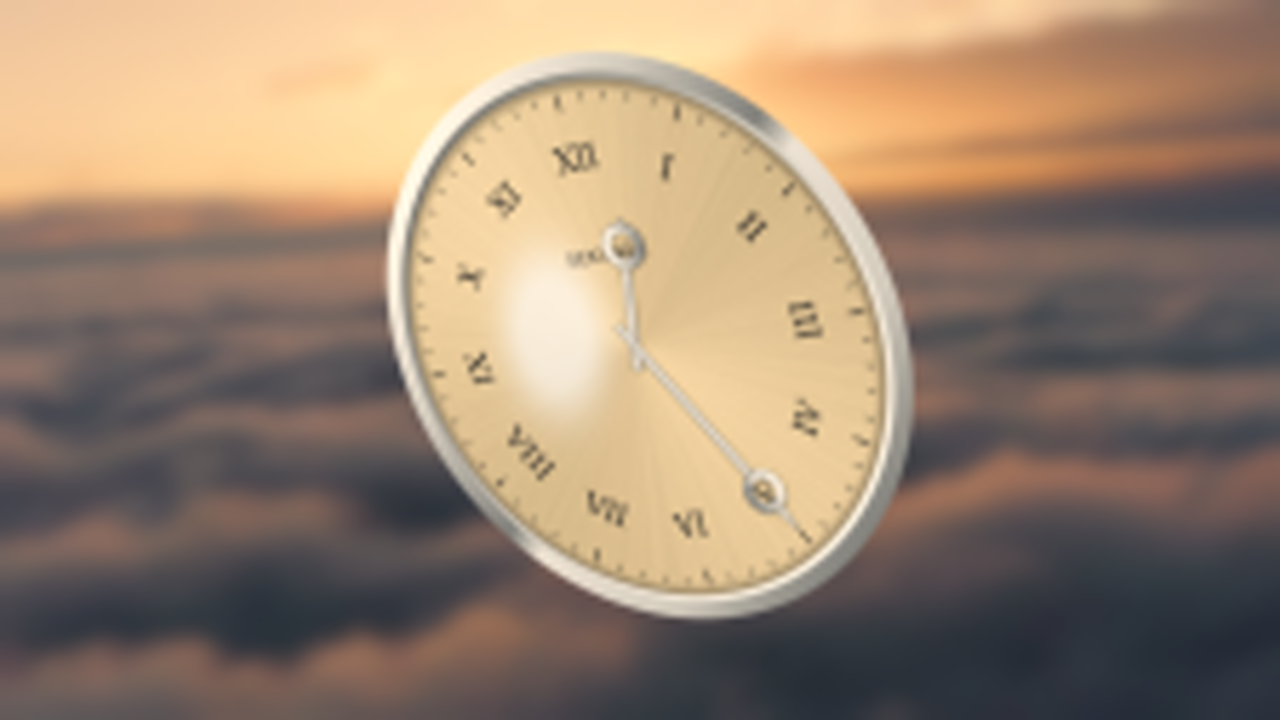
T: 12:25
